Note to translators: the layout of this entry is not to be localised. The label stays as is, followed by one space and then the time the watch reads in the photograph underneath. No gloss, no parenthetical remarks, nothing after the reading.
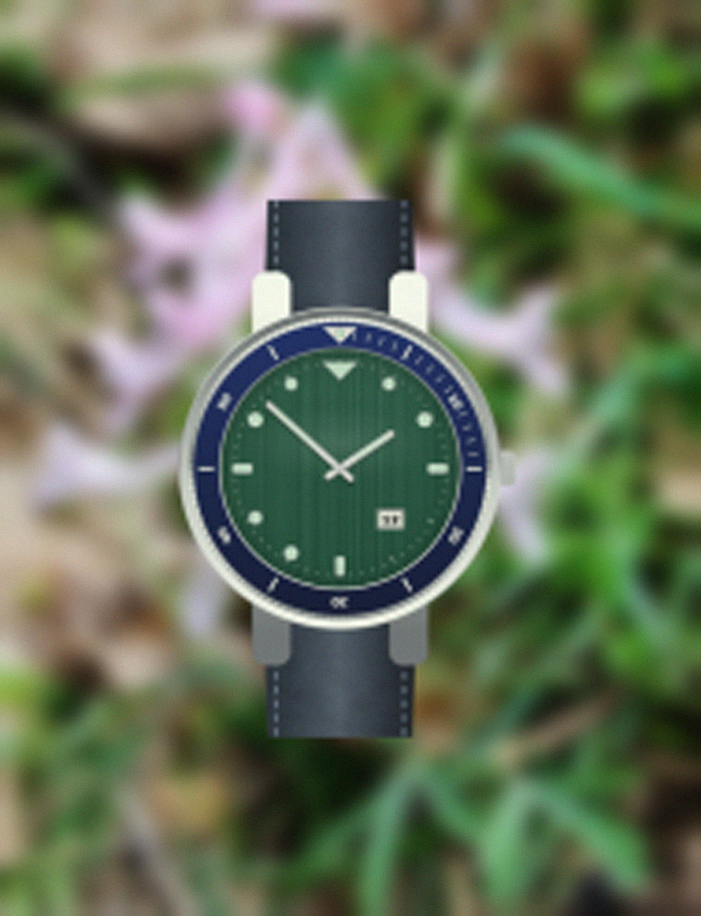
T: 1:52
